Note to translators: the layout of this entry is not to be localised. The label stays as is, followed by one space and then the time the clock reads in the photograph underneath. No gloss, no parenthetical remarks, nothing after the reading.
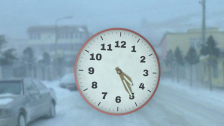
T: 4:25
